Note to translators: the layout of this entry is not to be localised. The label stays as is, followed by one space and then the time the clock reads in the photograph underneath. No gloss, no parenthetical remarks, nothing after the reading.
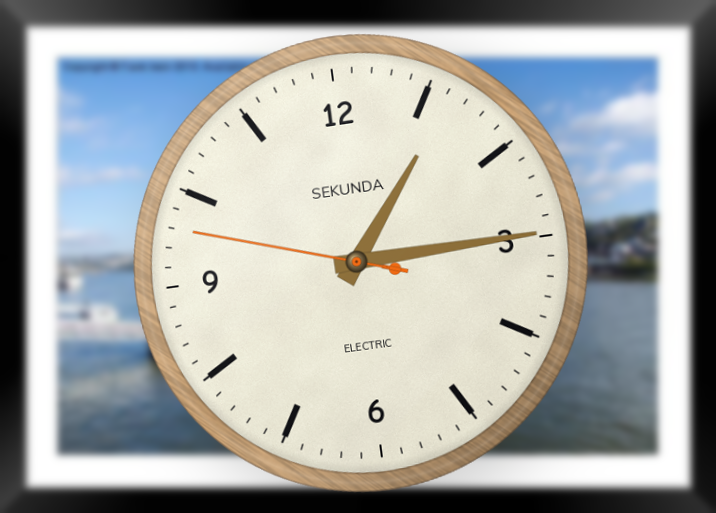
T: 1:14:48
